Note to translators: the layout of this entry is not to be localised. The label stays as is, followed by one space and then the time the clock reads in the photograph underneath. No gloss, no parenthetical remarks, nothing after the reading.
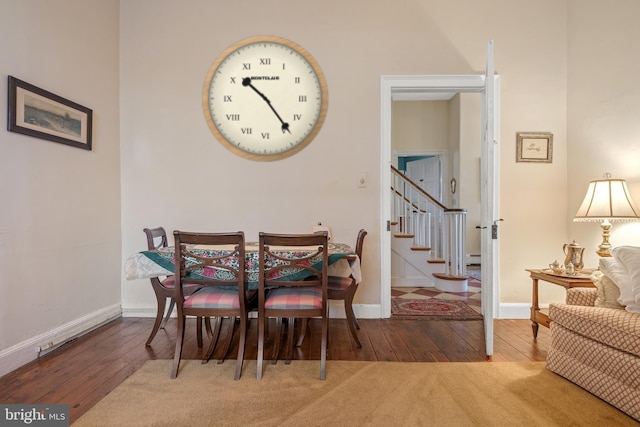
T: 10:24
